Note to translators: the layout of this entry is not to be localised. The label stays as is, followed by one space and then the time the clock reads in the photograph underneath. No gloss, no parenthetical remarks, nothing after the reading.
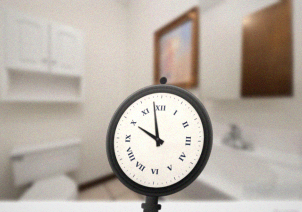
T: 9:58
